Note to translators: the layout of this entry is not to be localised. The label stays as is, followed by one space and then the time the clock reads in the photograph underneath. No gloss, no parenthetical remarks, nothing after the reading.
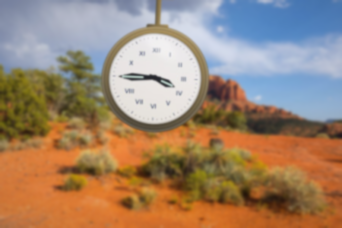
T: 3:45
